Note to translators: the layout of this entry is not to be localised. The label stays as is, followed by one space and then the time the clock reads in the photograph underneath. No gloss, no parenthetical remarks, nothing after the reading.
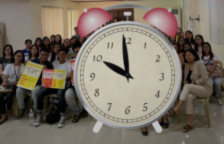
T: 9:59
